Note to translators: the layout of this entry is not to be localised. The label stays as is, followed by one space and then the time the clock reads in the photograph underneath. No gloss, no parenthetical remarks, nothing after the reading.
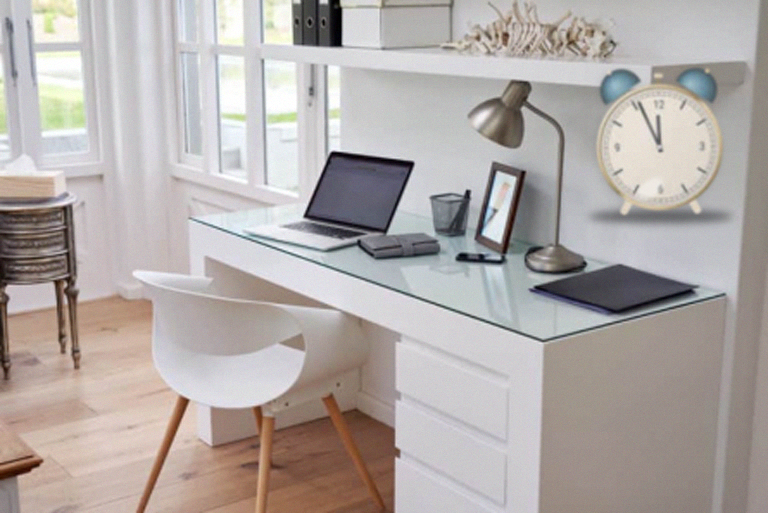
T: 11:56
